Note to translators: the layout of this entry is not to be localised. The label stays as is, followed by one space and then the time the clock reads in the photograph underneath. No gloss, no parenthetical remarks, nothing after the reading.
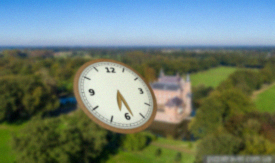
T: 6:28
